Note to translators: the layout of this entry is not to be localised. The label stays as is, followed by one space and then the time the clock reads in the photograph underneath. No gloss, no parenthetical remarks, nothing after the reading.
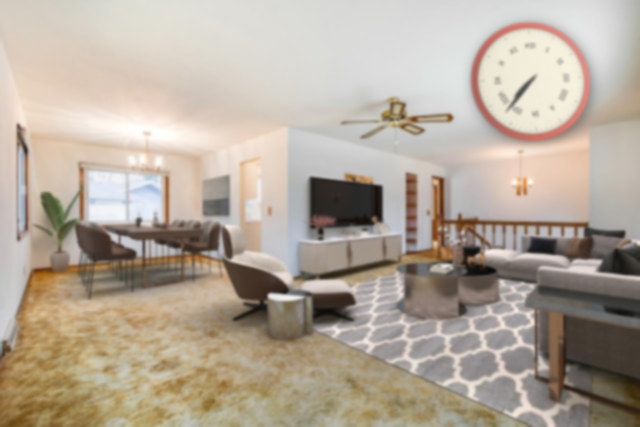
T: 7:37
